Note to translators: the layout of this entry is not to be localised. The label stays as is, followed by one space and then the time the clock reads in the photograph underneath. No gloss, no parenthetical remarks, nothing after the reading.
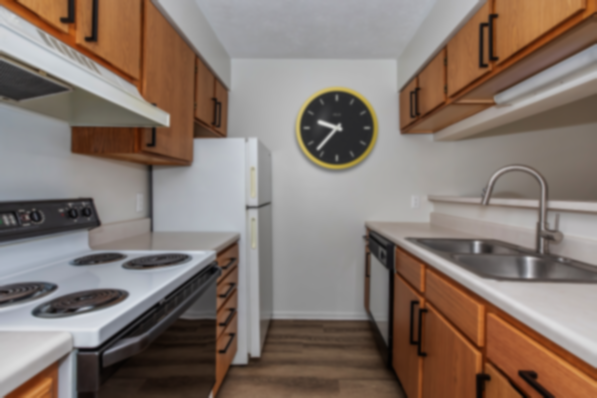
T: 9:37
